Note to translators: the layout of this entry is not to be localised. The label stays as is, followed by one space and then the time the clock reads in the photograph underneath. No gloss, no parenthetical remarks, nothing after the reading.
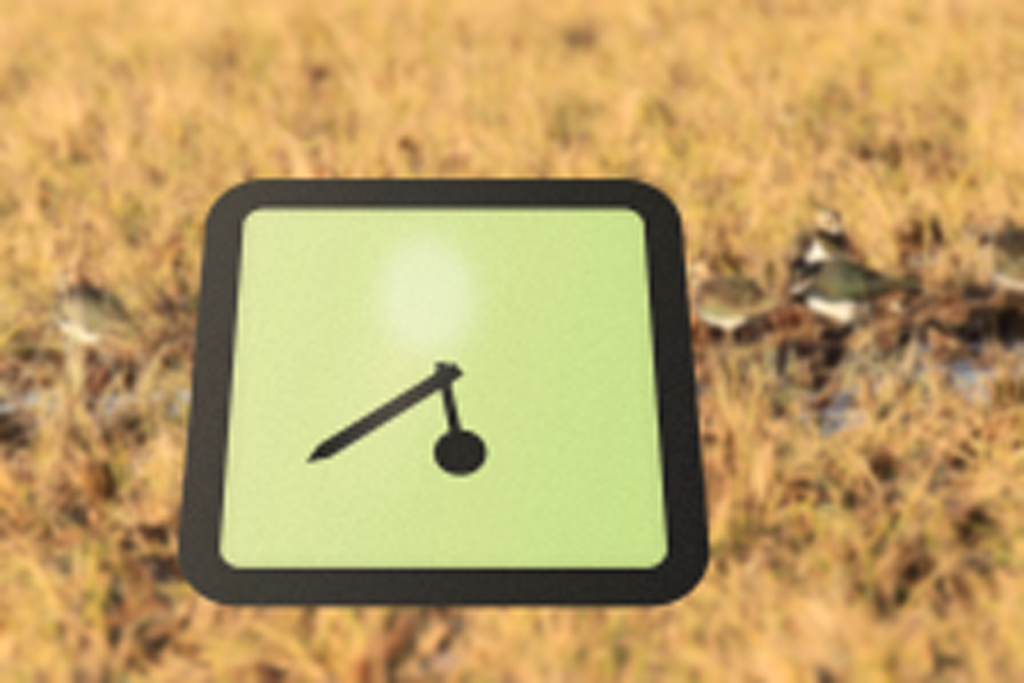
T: 5:39
